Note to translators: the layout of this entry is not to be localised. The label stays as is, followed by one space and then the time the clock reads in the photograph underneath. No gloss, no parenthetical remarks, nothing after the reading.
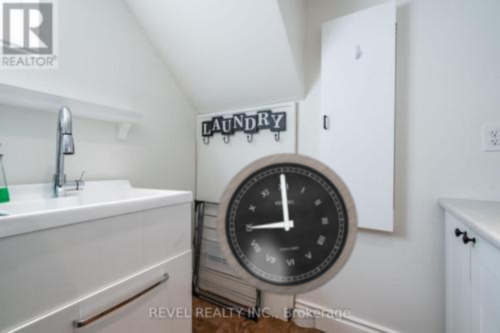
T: 9:00
